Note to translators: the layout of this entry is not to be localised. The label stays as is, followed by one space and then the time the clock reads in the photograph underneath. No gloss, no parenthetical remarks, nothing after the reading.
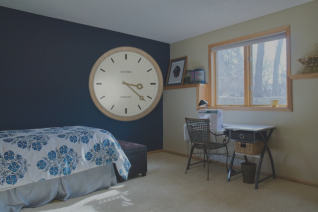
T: 3:22
